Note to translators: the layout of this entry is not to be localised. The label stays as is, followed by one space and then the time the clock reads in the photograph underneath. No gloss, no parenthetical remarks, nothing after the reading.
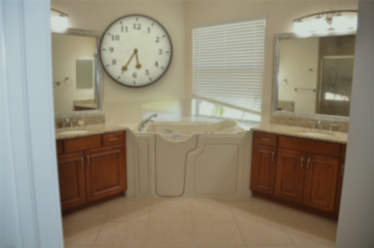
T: 5:35
